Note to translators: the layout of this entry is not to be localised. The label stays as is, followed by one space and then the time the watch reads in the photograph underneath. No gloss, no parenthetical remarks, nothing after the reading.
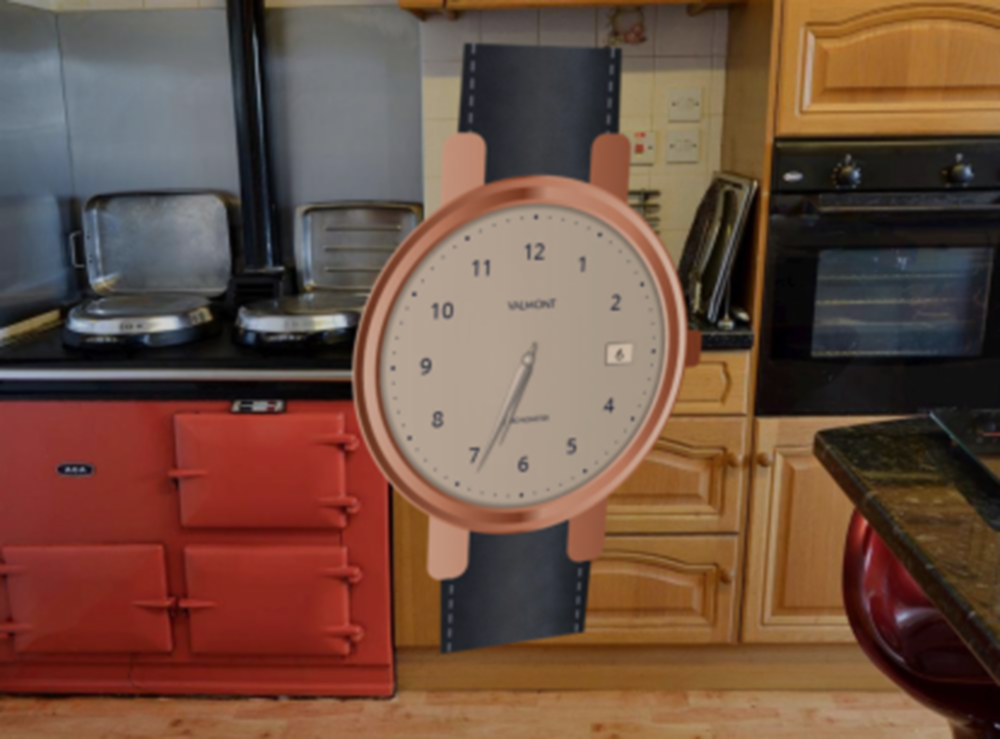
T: 6:34
